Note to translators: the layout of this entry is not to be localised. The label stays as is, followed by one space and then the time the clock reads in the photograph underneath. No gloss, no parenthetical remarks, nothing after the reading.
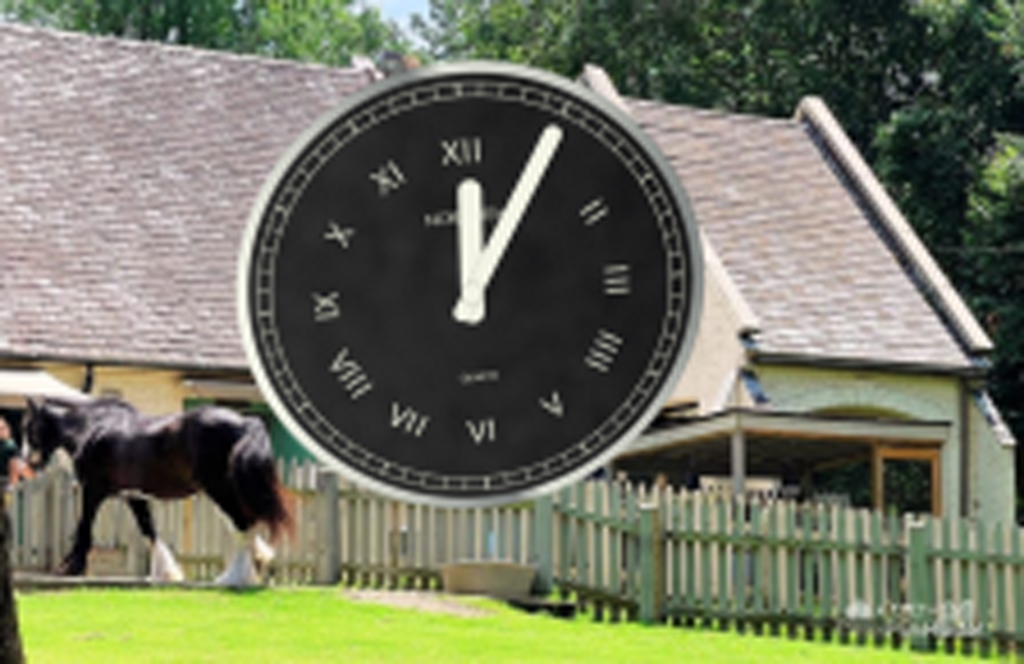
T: 12:05
